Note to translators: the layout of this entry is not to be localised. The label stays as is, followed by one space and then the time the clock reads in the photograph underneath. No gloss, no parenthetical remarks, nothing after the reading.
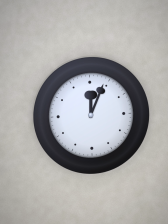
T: 12:04
